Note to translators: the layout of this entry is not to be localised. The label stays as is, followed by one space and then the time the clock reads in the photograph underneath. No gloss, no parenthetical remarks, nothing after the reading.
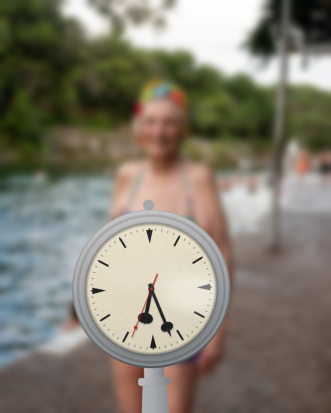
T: 6:26:34
